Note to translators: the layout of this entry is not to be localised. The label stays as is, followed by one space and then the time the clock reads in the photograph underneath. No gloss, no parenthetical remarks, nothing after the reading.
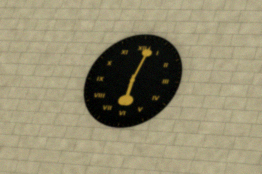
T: 6:02
